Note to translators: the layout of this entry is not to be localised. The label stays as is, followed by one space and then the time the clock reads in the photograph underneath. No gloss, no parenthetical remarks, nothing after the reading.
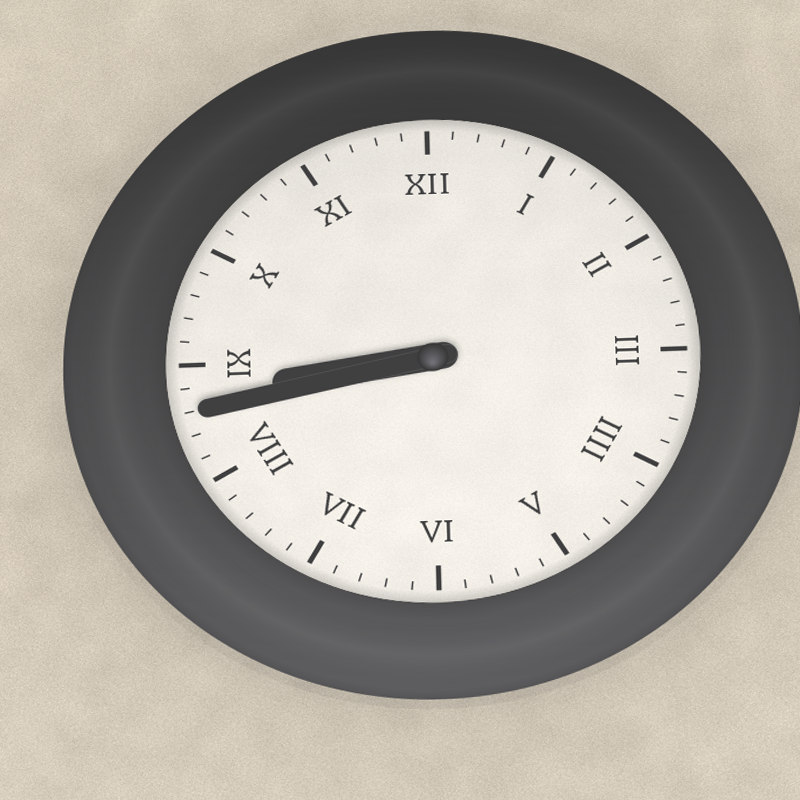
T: 8:43
